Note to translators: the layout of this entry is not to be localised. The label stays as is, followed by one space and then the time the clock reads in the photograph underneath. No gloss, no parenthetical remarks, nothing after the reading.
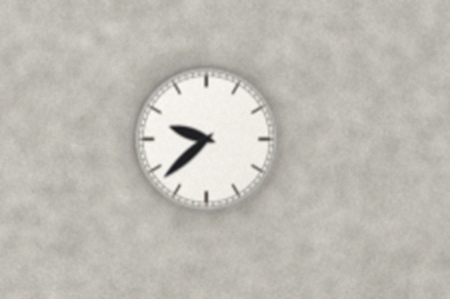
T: 9:38
